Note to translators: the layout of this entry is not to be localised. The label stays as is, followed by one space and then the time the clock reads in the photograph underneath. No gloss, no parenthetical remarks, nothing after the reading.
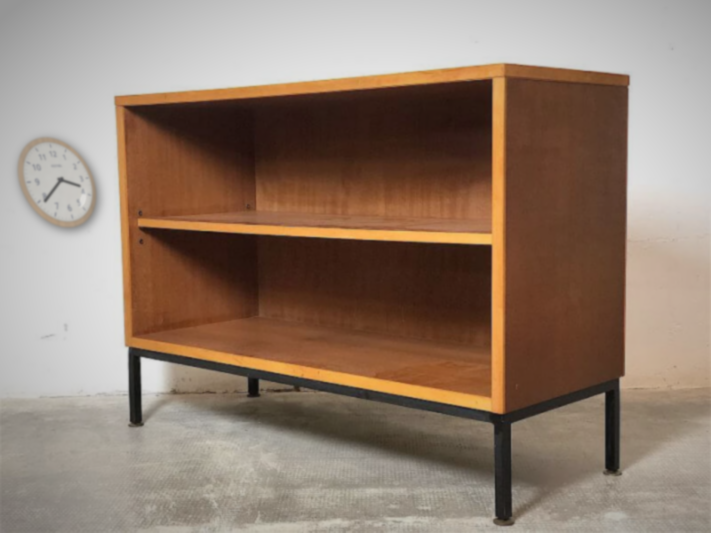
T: 3:39
